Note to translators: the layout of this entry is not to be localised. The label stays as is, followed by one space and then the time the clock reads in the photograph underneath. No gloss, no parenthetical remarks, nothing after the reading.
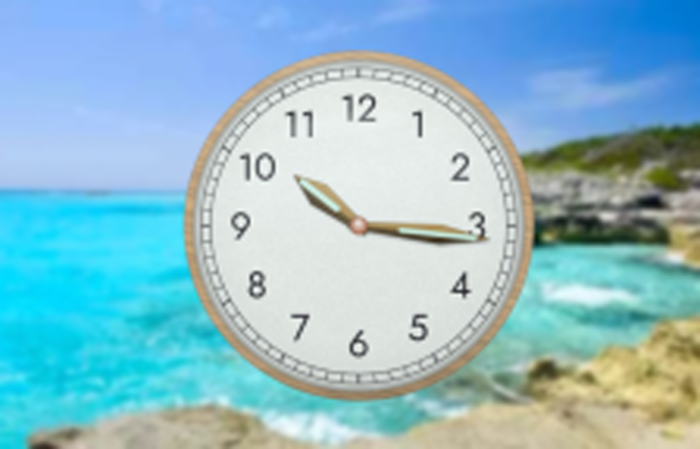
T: 10:16
